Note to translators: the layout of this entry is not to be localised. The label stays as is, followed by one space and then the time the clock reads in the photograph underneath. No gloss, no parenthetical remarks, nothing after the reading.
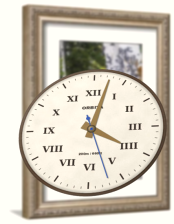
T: 4:02:27
